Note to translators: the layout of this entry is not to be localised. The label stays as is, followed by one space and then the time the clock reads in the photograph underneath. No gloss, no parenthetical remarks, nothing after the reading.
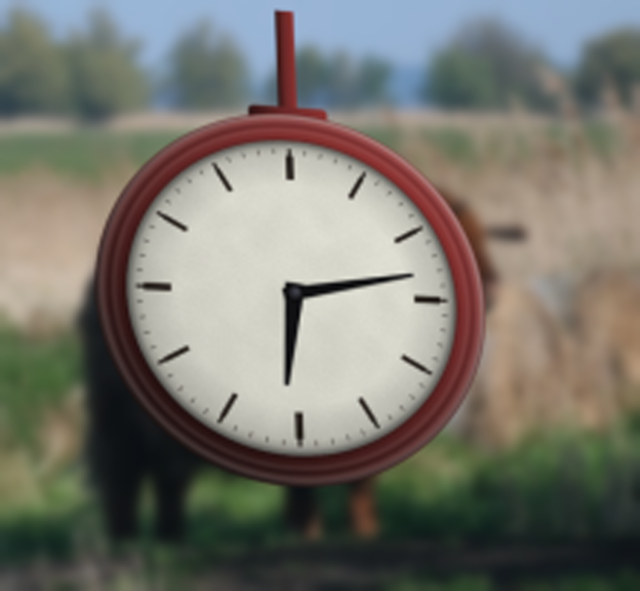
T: 6:13
